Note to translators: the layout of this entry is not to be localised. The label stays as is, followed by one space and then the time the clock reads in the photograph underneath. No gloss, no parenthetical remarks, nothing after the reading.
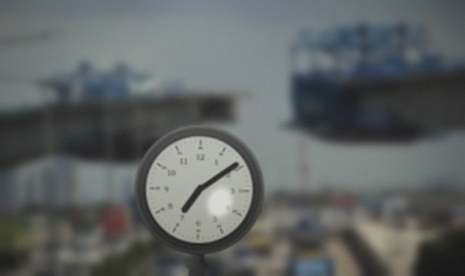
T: 7:09
